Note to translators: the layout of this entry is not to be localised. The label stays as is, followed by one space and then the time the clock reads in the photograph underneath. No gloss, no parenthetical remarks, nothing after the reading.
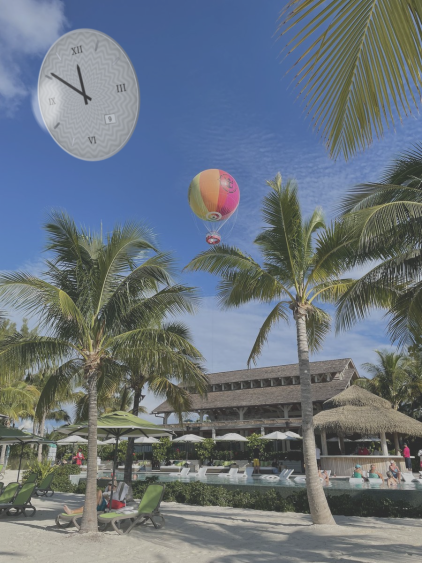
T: 11:51
